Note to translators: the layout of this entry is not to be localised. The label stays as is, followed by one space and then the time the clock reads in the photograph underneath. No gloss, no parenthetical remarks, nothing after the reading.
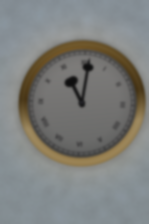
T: 11:01
